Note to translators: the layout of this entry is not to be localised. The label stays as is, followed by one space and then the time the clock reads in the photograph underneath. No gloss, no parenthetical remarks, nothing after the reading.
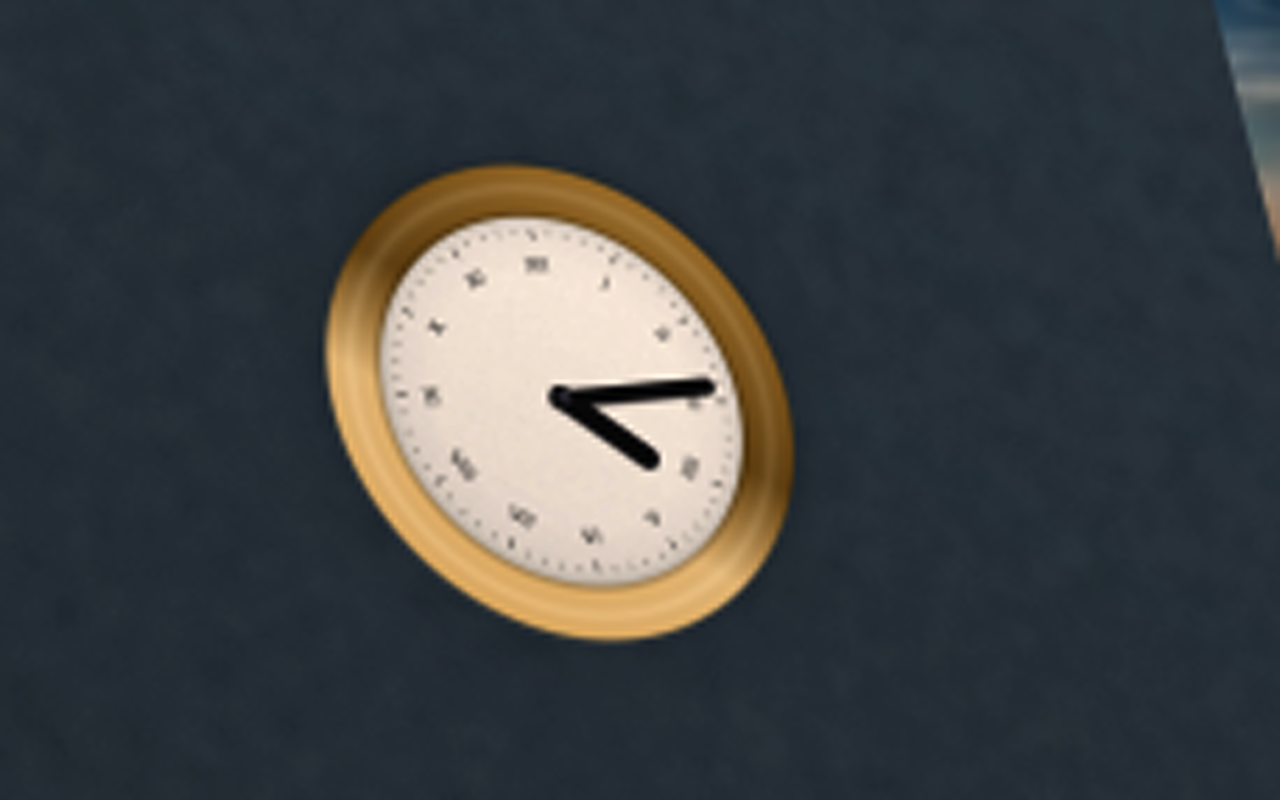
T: 4:14
